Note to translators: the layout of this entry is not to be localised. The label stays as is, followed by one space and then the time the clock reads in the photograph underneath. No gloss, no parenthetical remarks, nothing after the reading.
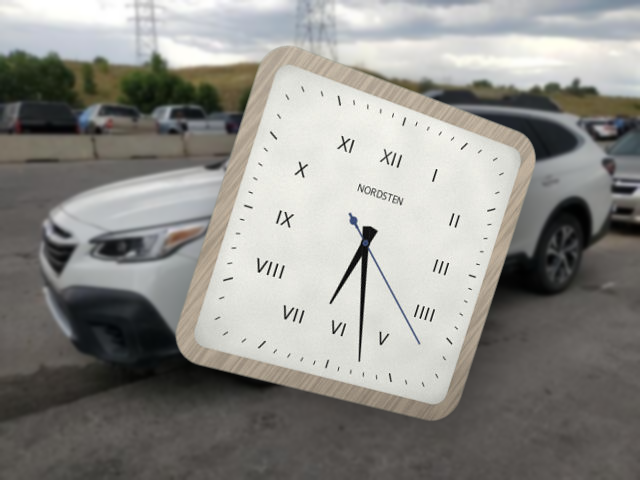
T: 6:27:22
